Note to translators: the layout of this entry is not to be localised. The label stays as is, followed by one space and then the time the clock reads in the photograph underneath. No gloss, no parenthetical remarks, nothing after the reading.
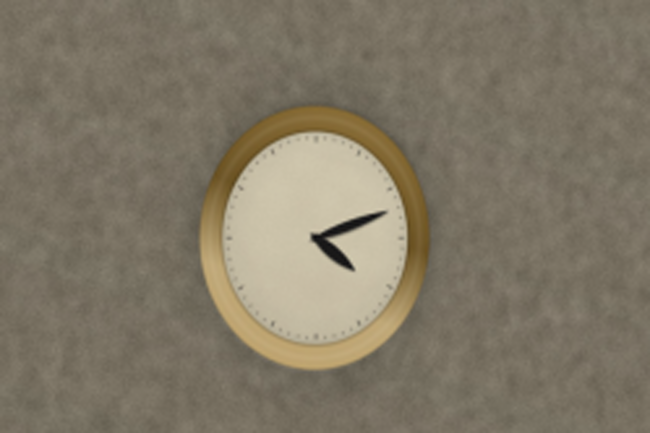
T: 4:12
